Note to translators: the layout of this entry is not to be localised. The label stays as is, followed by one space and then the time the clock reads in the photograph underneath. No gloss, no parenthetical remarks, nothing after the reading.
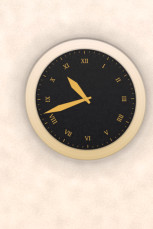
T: 10:42
